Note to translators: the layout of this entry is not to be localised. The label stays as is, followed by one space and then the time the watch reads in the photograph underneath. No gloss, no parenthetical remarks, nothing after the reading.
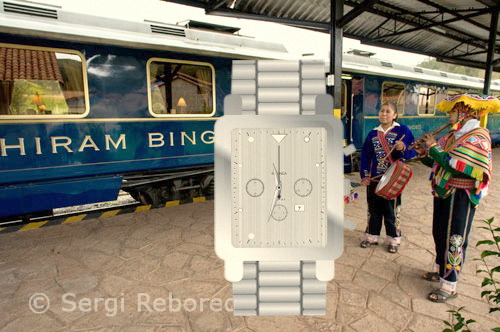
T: 11:33
